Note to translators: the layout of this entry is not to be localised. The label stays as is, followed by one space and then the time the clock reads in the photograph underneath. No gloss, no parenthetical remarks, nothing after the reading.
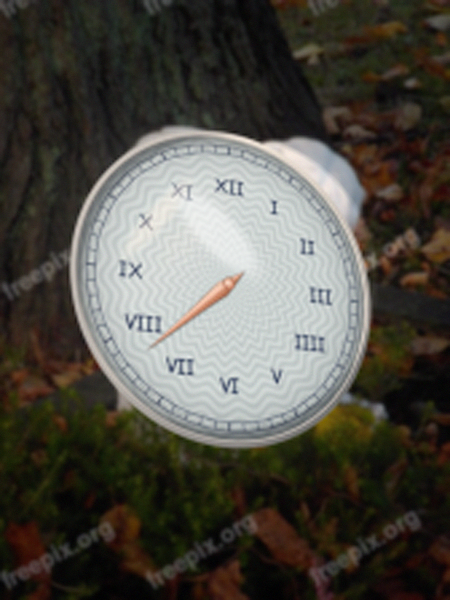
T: 7:38
